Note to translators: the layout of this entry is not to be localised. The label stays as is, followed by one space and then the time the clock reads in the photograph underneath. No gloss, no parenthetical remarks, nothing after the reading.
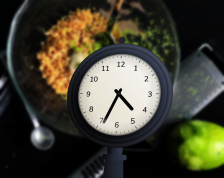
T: 4:34
